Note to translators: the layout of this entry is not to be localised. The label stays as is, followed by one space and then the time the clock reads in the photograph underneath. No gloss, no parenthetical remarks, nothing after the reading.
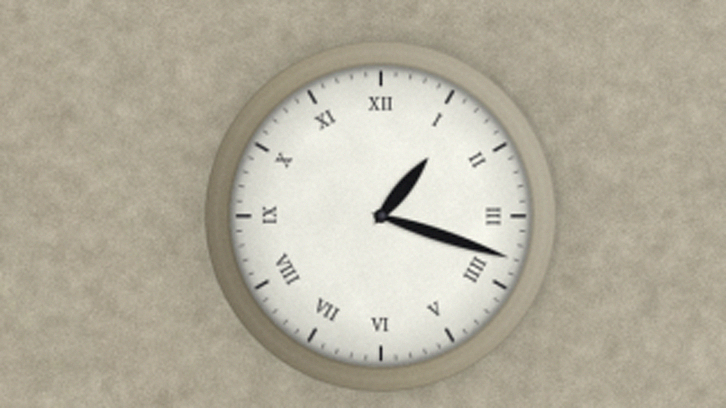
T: 1:18
